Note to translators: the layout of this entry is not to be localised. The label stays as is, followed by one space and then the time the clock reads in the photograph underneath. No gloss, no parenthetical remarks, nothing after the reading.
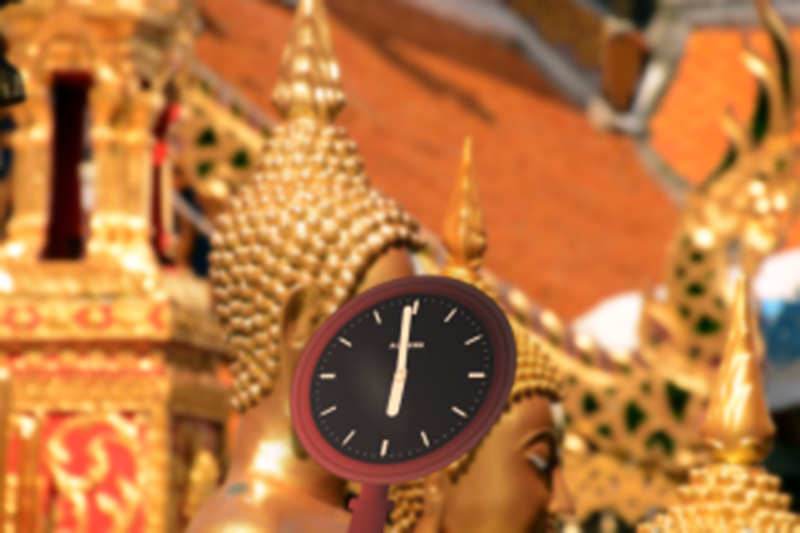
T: 5:59
